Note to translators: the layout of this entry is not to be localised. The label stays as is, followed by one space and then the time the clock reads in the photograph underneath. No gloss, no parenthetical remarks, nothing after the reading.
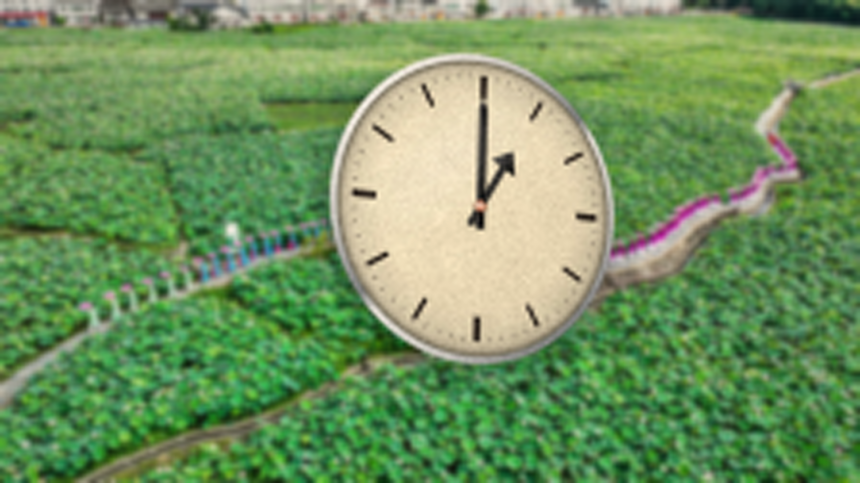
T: 1:00
